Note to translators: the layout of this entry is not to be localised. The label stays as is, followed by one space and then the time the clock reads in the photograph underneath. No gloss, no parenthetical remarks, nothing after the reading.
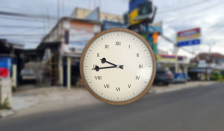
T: 9:44
